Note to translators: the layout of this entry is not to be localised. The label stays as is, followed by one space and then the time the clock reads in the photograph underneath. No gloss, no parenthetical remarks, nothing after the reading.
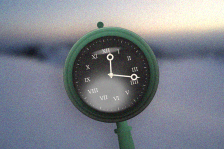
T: 12:18
